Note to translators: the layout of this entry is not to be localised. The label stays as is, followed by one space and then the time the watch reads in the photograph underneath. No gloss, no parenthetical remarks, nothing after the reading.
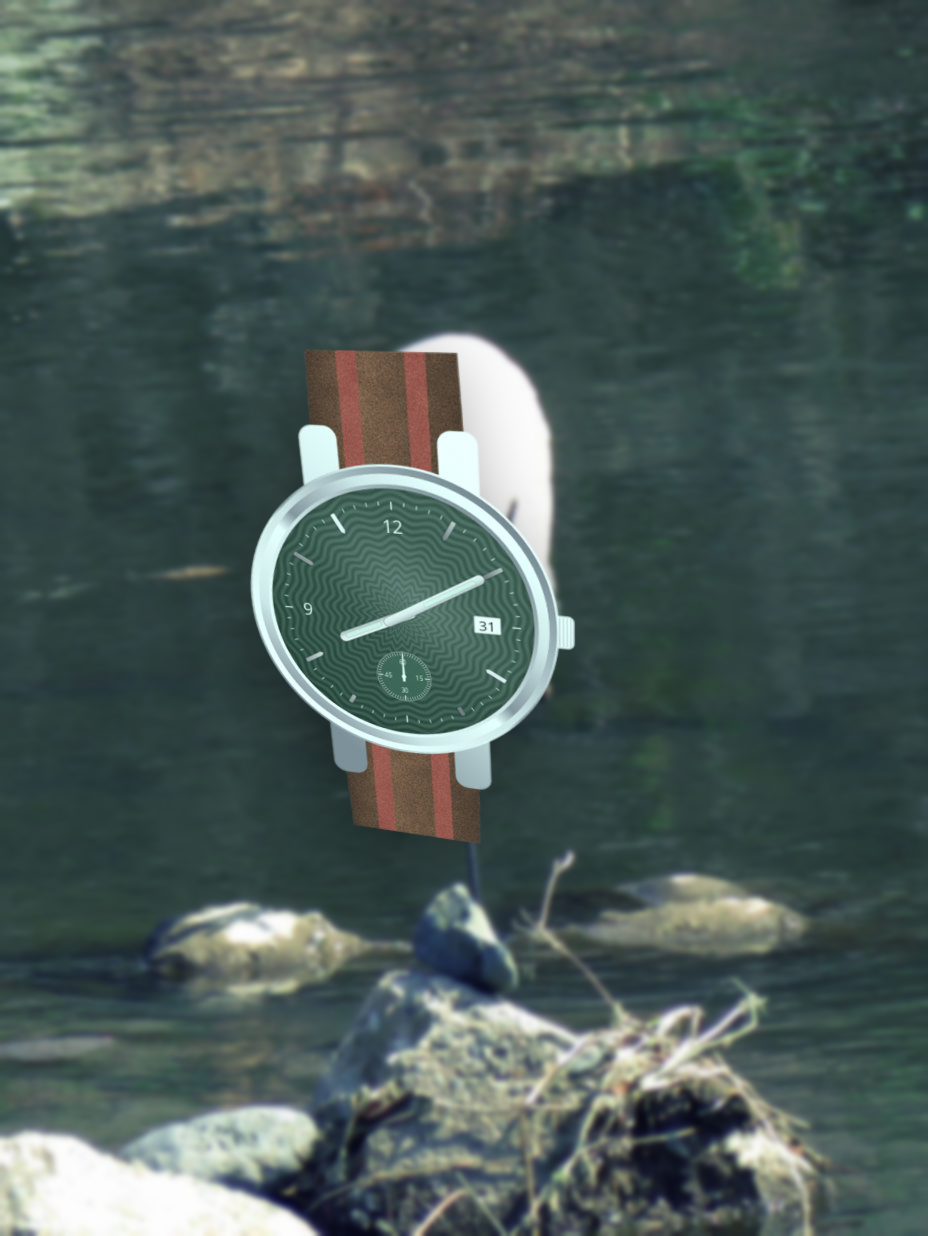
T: 8:10
